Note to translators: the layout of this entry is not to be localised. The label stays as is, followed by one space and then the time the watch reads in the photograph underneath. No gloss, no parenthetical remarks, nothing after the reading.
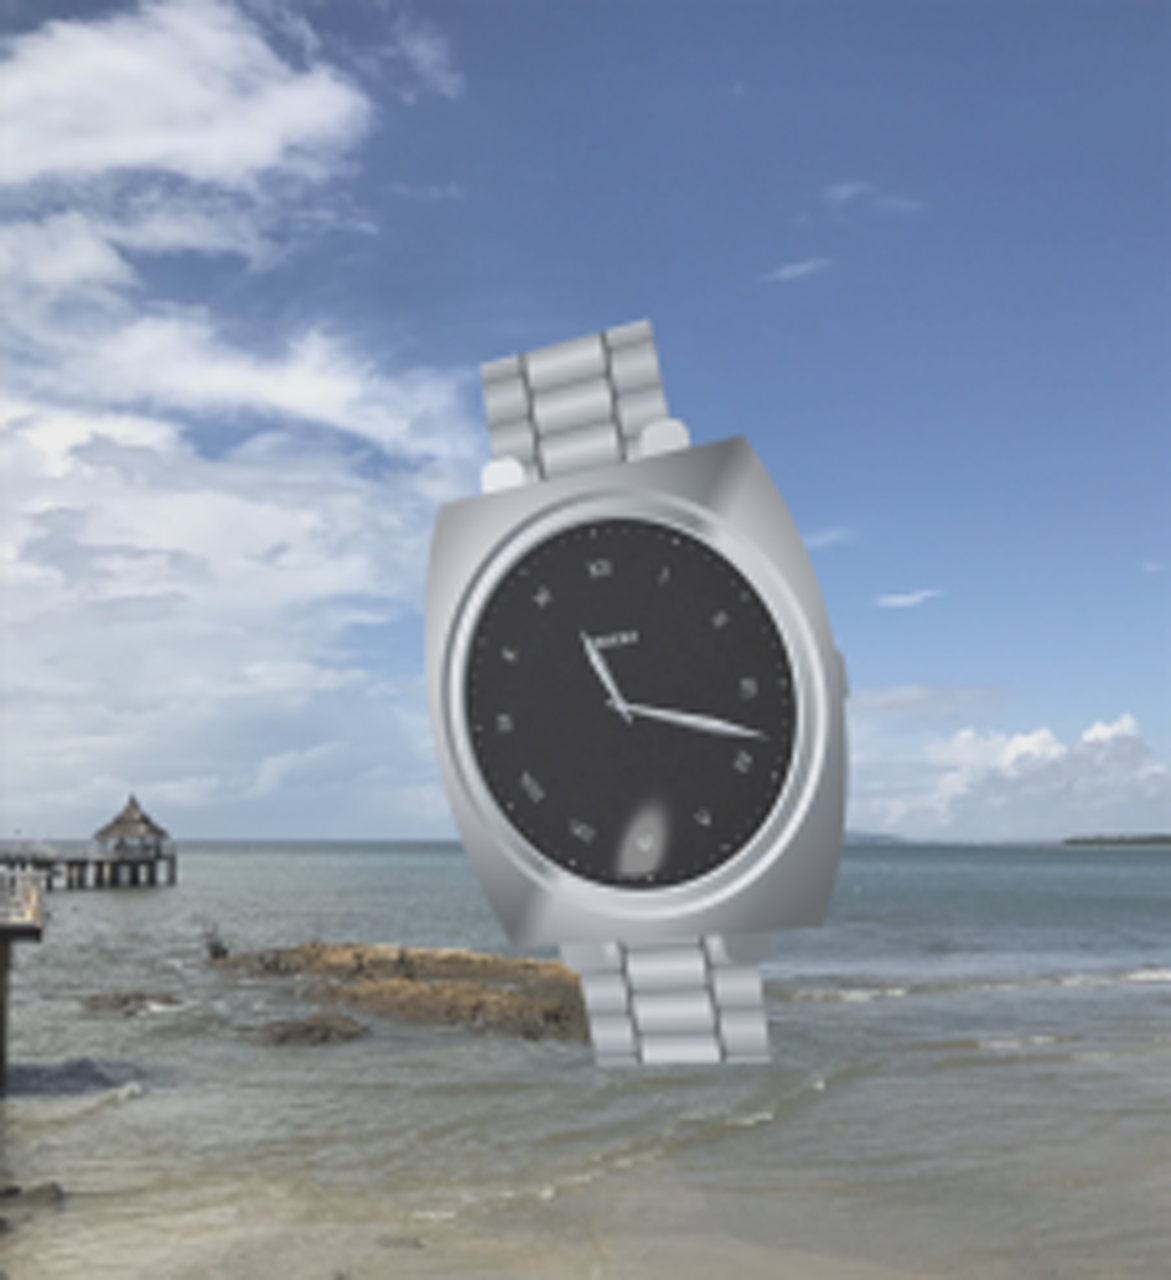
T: 11:18
